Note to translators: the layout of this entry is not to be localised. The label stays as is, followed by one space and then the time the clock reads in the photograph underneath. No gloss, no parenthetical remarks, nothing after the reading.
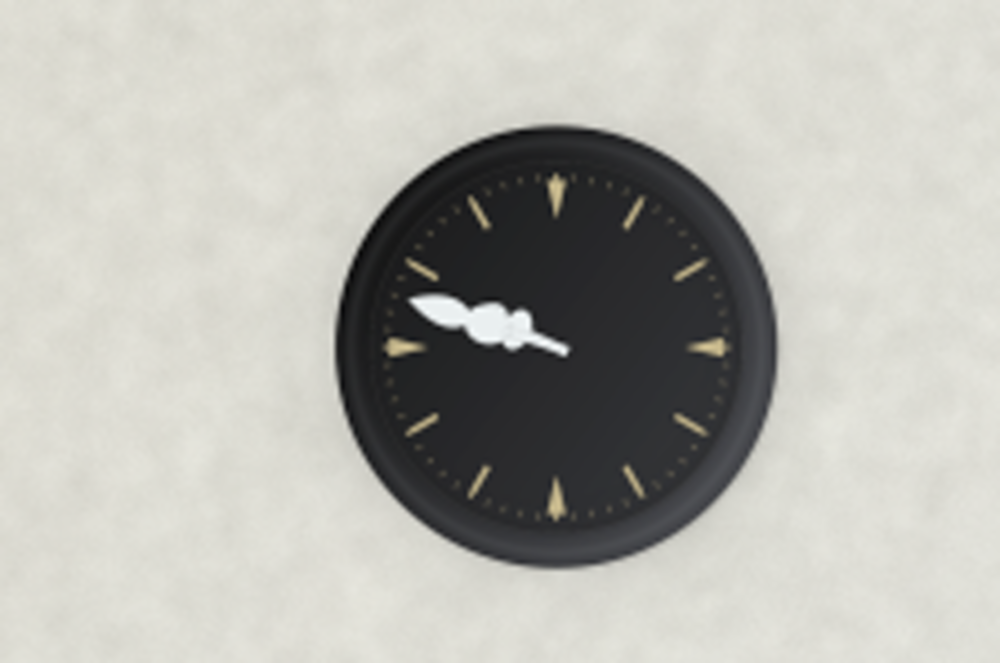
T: 9:48
